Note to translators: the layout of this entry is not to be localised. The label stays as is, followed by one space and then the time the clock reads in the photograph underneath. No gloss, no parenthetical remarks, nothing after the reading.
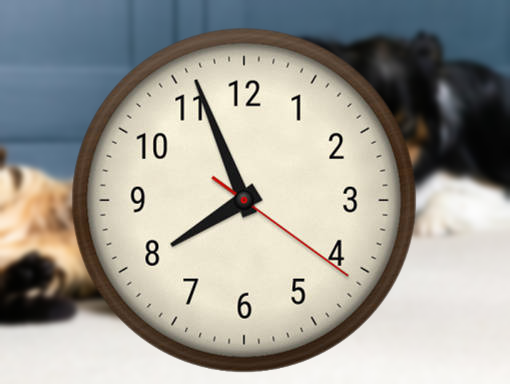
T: 7:56:21
